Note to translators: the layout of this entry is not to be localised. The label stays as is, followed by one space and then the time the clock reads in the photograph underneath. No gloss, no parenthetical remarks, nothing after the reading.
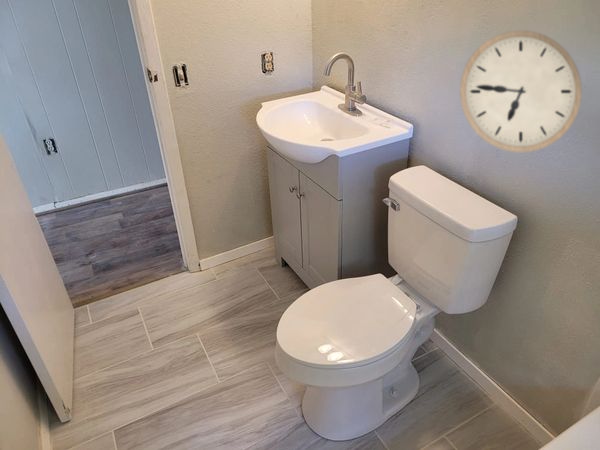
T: 6:46
